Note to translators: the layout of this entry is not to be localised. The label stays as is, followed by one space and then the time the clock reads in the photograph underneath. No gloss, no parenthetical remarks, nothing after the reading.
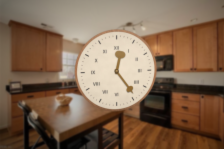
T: 12:24
